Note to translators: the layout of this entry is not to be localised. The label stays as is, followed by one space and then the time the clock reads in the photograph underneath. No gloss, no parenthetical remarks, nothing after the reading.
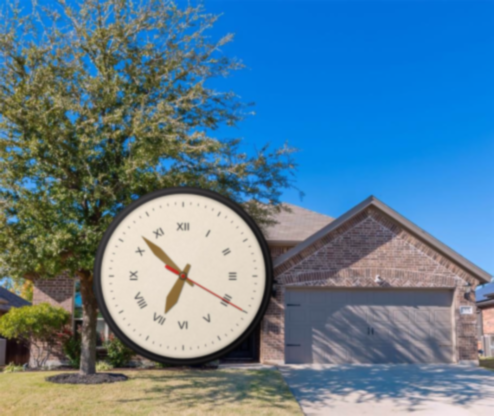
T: 6:52:20
